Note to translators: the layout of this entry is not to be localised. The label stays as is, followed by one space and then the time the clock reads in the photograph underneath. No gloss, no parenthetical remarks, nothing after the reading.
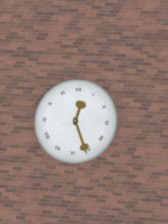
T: 12:26
